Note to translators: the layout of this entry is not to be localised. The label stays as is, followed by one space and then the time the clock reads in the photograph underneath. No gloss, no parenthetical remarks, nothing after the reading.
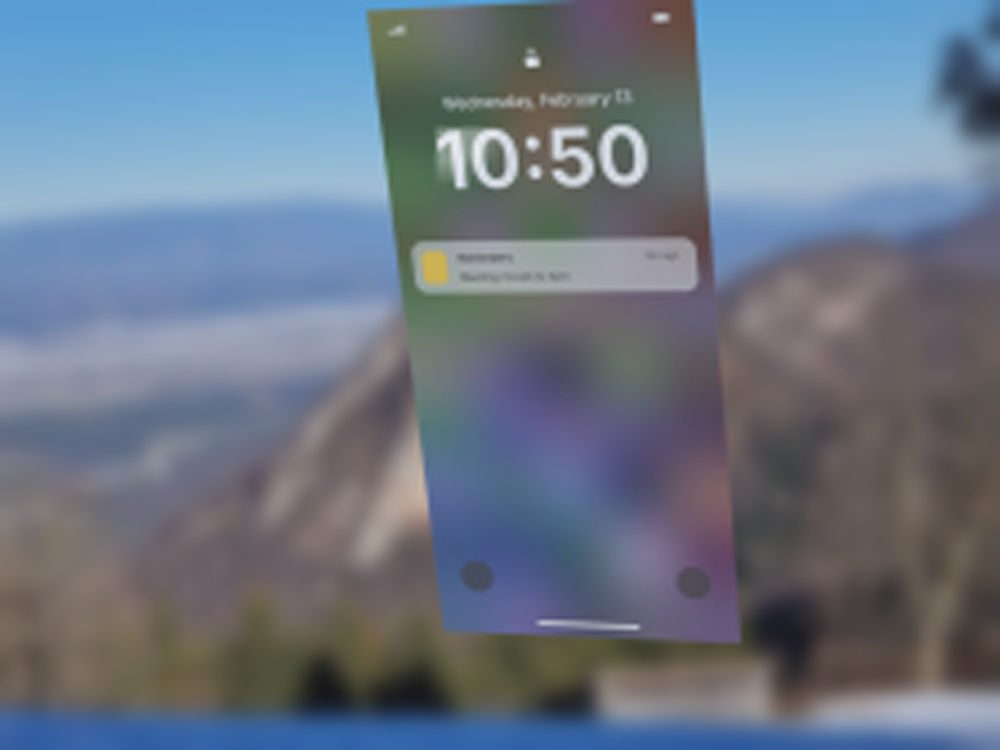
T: 10:50
